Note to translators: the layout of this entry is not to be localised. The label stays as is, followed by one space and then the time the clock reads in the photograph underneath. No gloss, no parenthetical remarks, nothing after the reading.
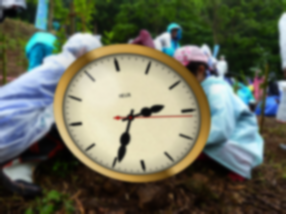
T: 2:34:16
